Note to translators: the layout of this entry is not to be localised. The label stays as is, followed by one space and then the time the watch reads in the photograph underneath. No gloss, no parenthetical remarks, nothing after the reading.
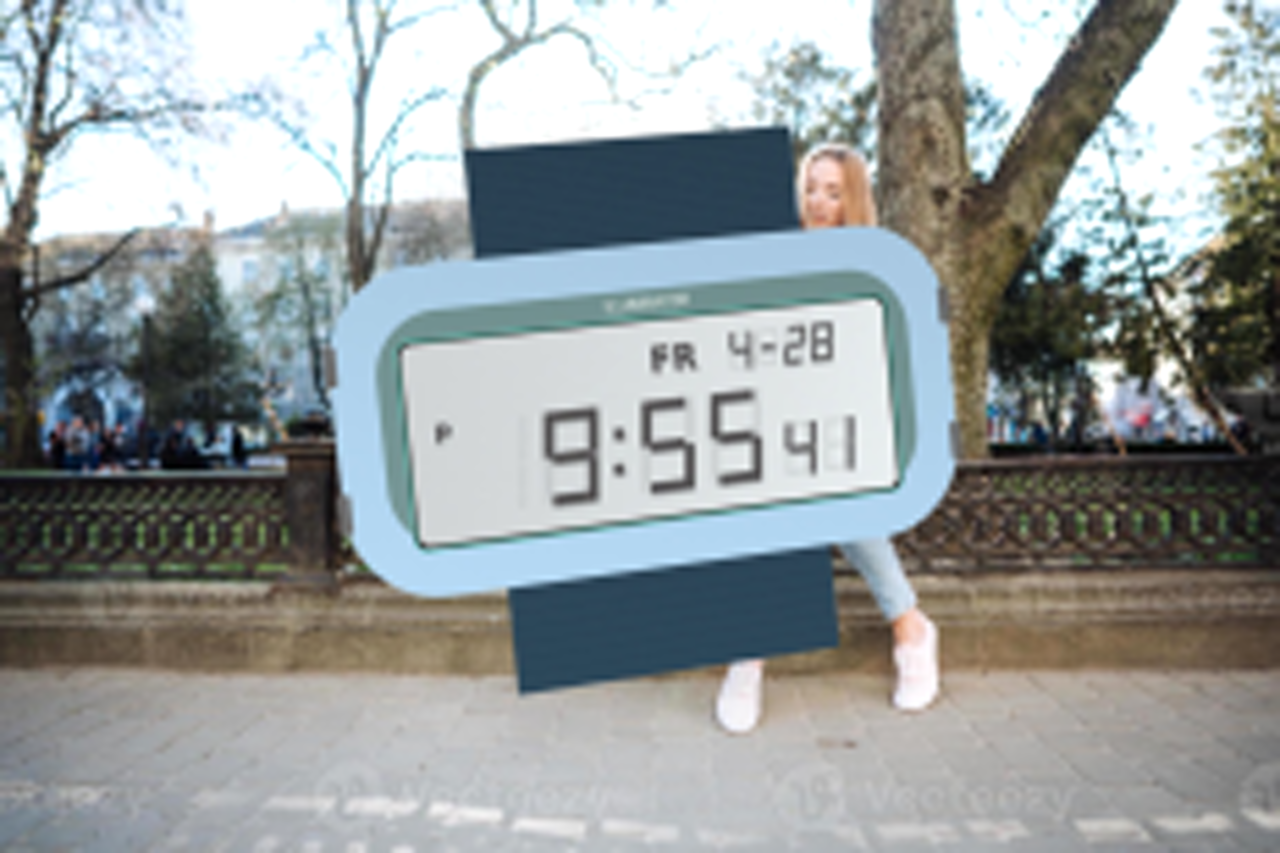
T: 9:55:41
